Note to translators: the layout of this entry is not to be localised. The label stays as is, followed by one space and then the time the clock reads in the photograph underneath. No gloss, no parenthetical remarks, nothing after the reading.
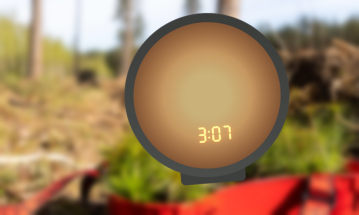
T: 3:07
